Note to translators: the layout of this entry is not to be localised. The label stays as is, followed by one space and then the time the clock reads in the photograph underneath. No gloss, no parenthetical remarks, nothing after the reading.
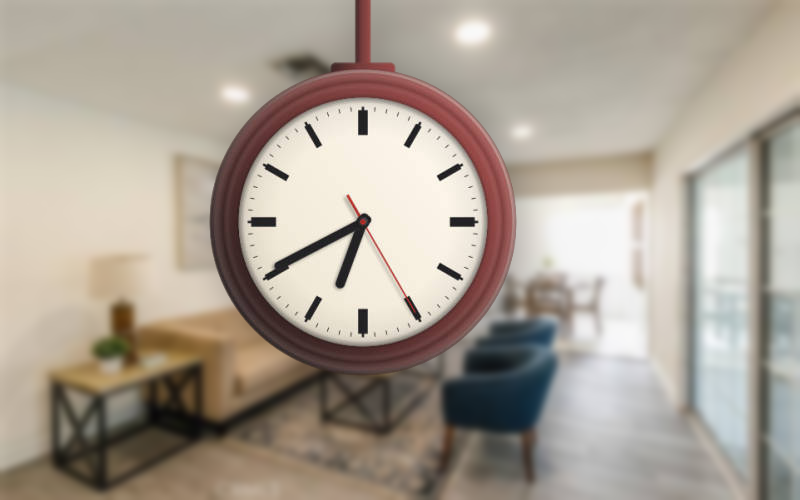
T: 6:40:25
